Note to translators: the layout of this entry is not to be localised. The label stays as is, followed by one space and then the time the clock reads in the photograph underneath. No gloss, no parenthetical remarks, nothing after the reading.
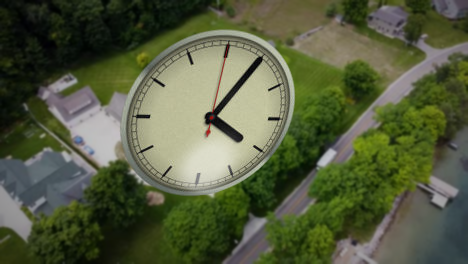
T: 4:05:00
